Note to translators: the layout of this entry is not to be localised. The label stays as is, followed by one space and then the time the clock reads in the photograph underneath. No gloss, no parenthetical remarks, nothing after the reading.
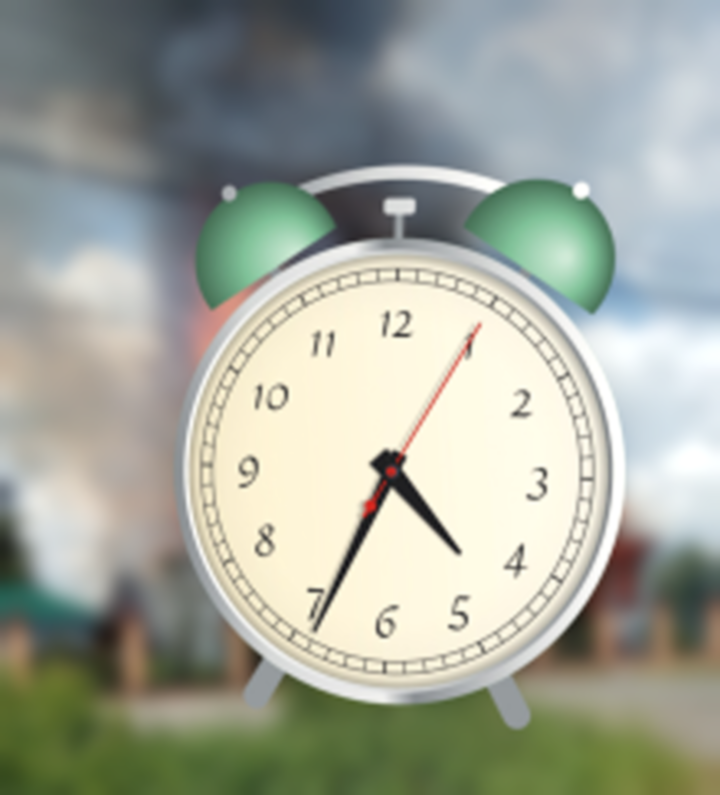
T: 4:34:05
